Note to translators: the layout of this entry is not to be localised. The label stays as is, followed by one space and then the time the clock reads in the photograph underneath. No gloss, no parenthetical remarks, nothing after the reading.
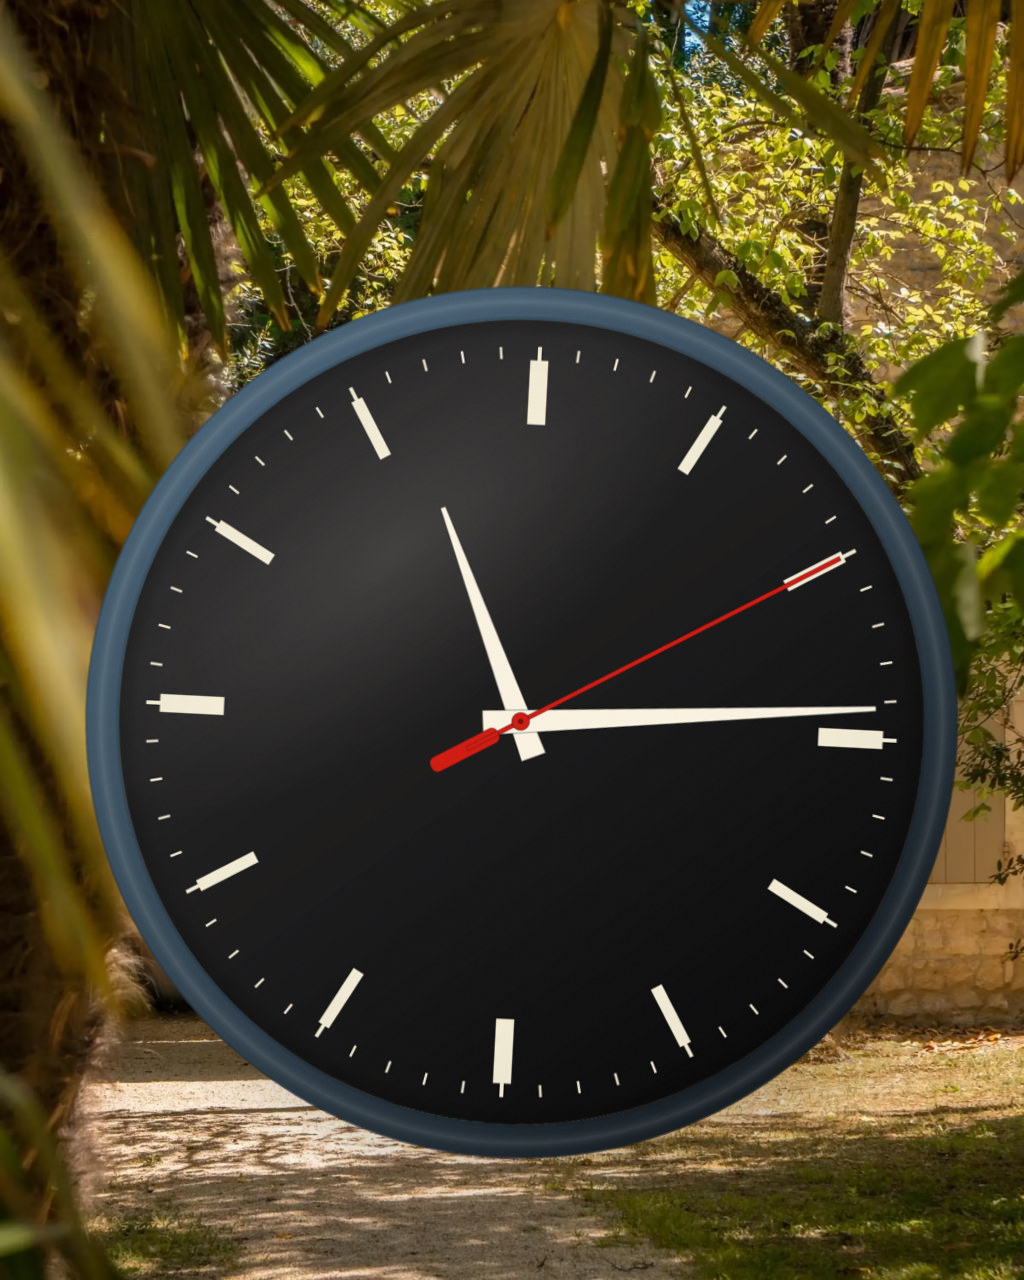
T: 11:14:10
